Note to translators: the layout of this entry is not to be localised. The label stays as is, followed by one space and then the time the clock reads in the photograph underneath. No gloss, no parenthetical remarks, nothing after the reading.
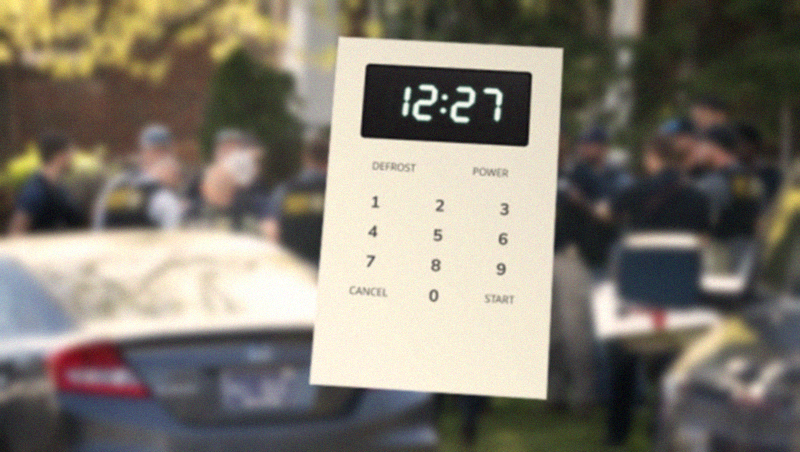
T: 12:27
